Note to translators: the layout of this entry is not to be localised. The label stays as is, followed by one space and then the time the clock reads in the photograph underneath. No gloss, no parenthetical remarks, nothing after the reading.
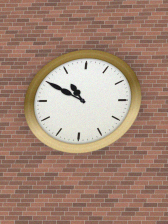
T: 10:50
